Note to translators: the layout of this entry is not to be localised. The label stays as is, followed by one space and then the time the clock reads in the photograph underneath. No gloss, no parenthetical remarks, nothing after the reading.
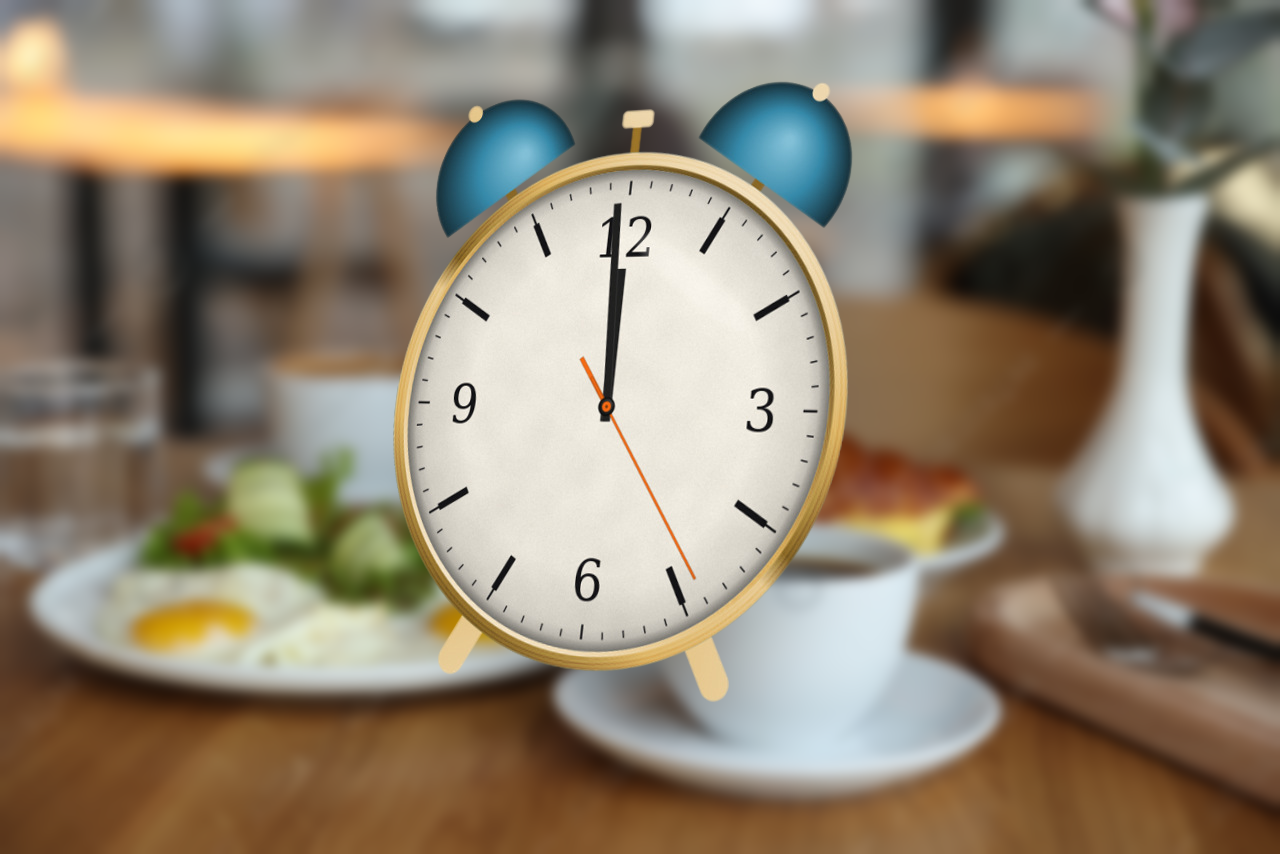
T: 11:59:24
